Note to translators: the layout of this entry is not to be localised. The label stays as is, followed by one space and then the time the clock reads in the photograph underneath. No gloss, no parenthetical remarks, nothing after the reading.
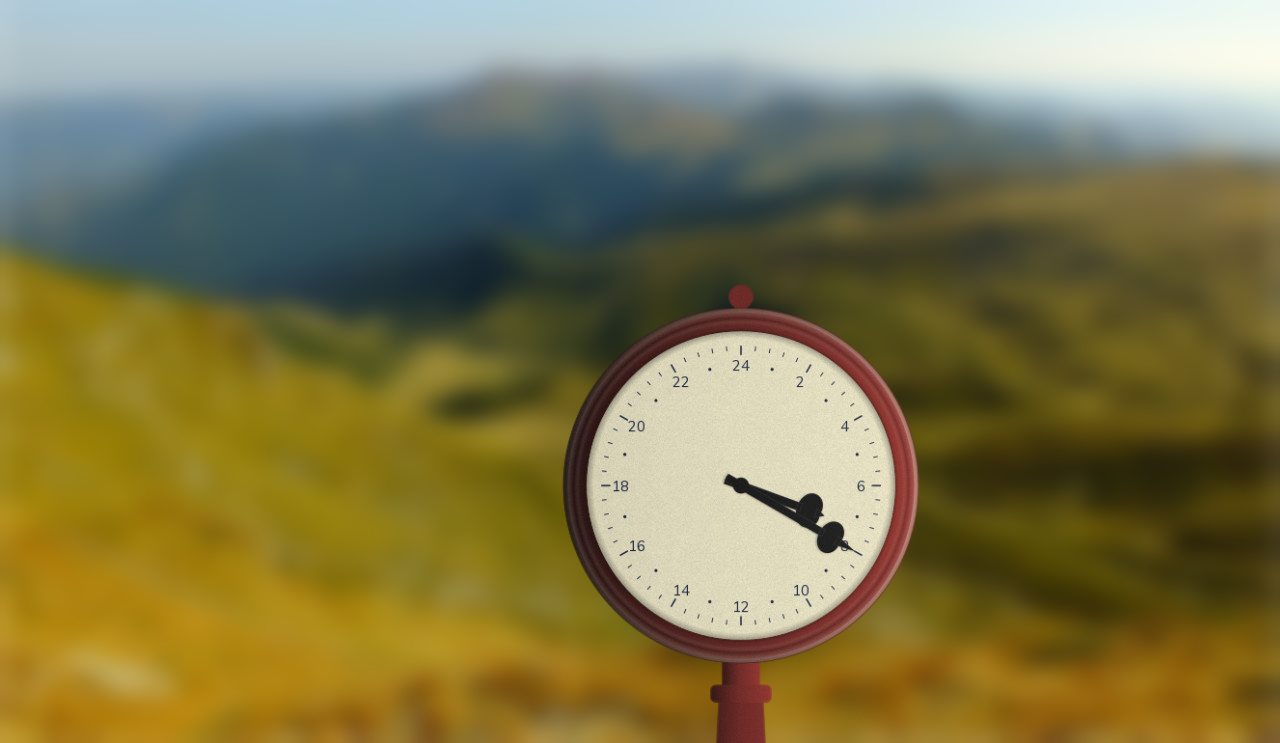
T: 7:20
